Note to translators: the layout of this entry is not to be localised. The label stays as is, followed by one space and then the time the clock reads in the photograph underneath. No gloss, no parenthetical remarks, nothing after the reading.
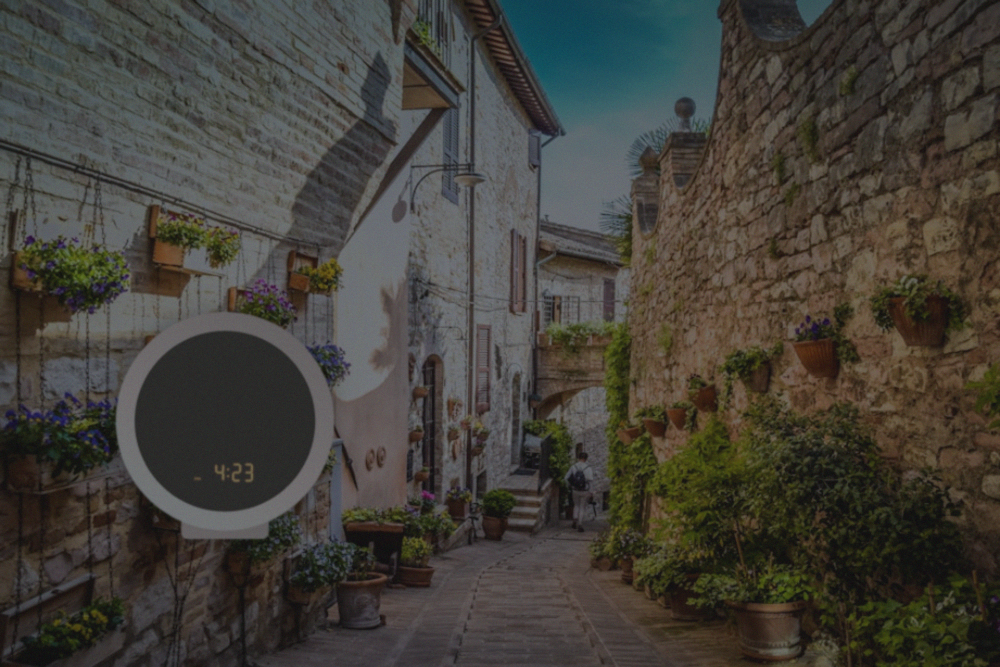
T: 4:23
